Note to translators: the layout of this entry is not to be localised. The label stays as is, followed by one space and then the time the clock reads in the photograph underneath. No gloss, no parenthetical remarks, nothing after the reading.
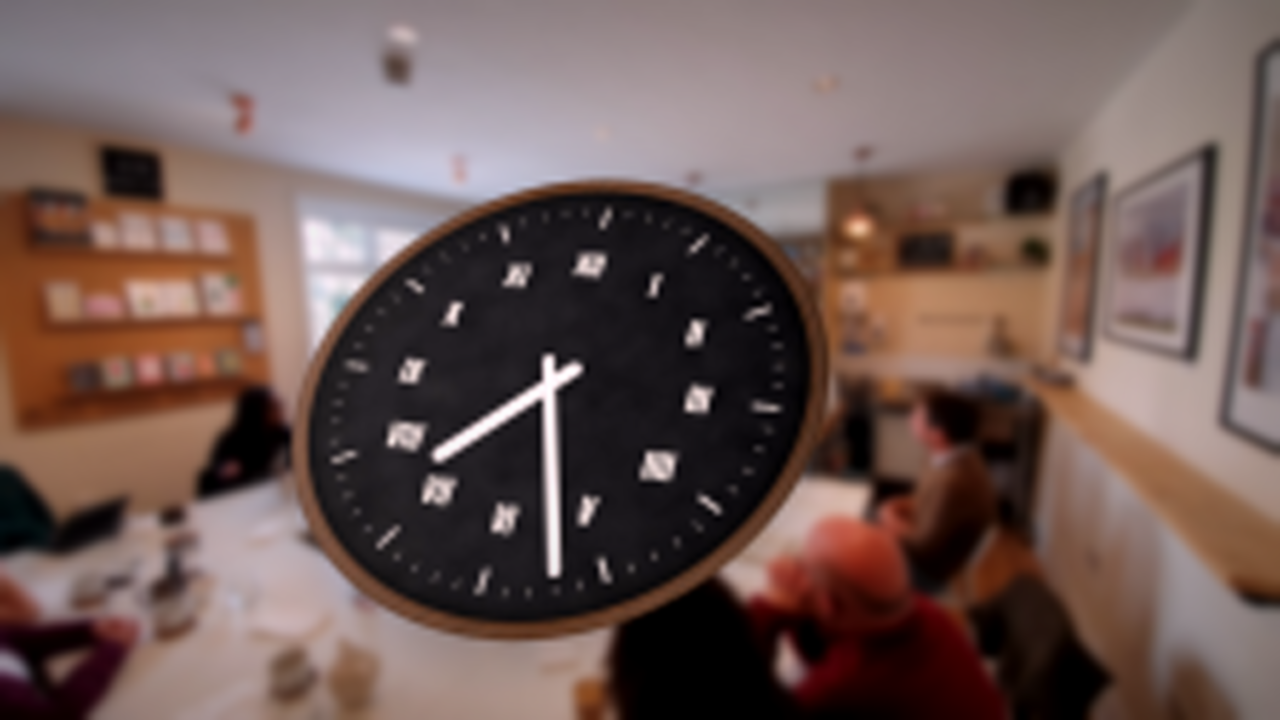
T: 7:27
